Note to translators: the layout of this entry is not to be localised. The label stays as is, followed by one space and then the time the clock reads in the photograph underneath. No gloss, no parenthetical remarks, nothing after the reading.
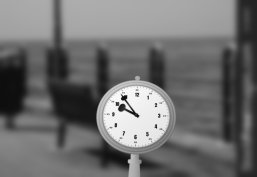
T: 9:54
